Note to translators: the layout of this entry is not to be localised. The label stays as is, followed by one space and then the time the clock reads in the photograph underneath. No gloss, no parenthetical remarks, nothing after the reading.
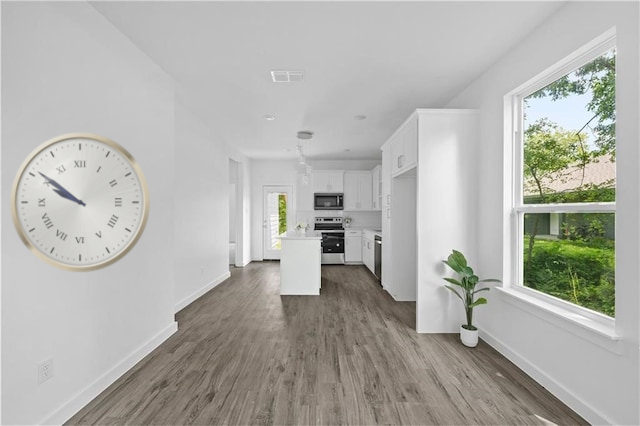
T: 9:51
